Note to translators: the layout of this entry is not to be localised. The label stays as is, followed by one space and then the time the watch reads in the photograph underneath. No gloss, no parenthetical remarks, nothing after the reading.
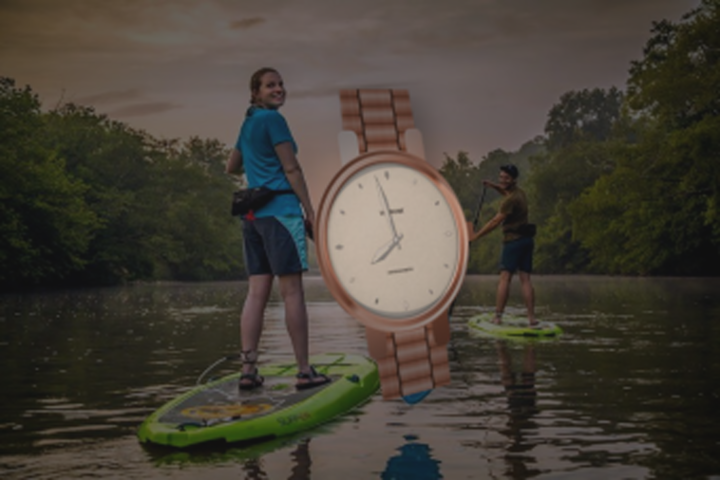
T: 7:58
